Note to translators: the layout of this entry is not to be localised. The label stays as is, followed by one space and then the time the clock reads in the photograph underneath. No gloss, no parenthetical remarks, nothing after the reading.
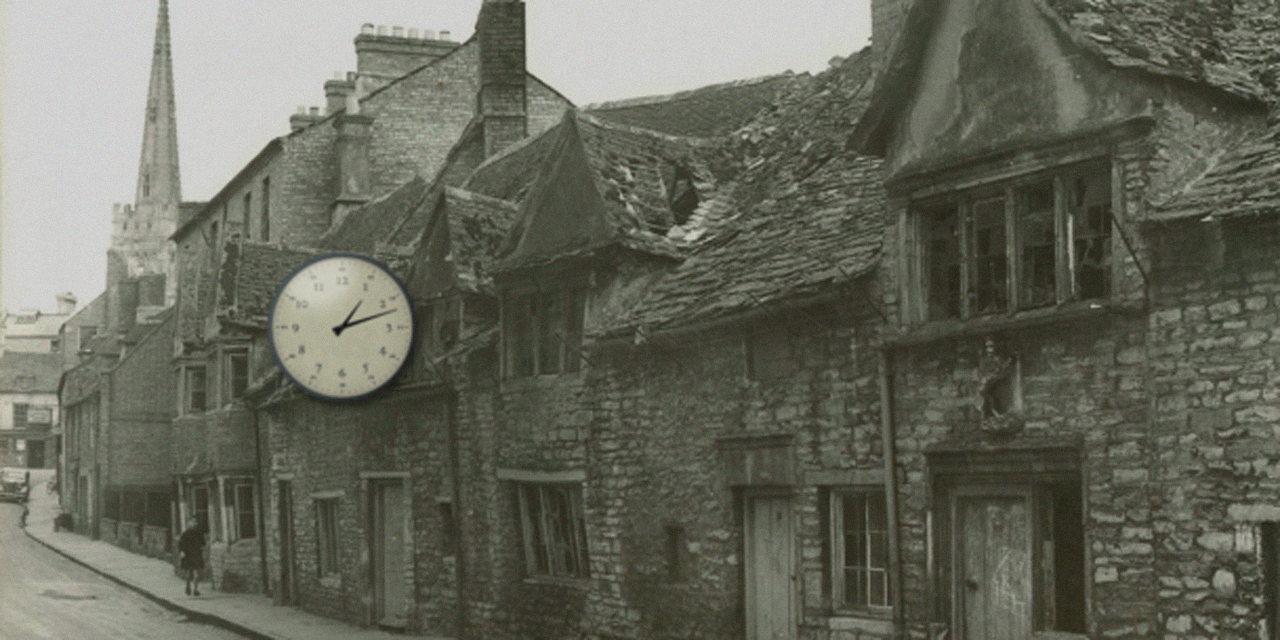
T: 1:12
